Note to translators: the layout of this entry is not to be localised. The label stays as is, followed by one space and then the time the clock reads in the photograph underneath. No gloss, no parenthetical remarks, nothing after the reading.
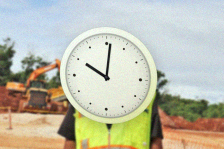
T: 10:01
